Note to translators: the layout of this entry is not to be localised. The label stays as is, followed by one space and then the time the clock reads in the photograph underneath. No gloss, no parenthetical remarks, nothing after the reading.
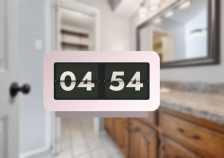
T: 4:54
